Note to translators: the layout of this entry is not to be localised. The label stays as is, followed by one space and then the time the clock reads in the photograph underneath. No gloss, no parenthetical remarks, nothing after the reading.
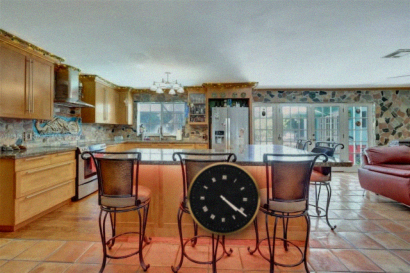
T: 4:21
